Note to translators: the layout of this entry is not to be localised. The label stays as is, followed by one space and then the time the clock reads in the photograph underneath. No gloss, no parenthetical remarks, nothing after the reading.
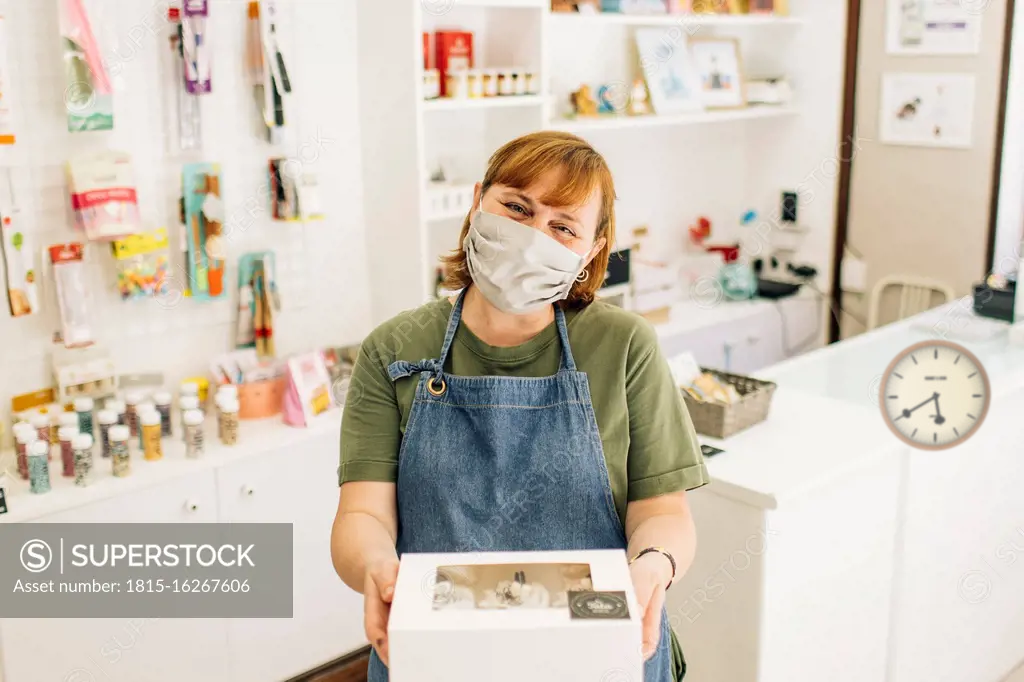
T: 5:40
